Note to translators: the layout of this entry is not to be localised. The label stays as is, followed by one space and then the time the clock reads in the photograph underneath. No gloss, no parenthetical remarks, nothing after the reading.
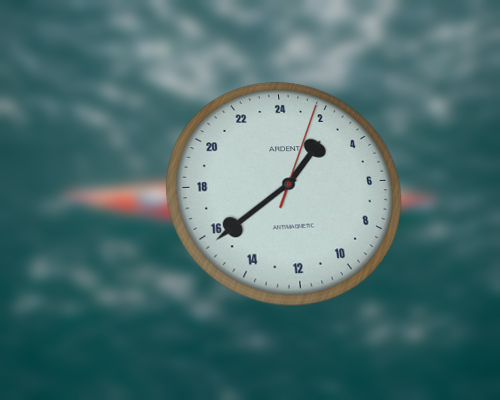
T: 2:39:04
